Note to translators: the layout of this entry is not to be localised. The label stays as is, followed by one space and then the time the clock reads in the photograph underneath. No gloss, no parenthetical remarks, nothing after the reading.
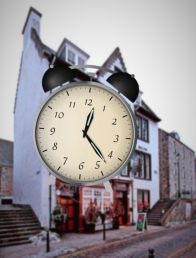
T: 12:23
